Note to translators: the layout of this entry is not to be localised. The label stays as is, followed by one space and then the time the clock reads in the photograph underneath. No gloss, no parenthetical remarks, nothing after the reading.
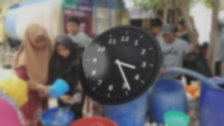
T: 3:24
